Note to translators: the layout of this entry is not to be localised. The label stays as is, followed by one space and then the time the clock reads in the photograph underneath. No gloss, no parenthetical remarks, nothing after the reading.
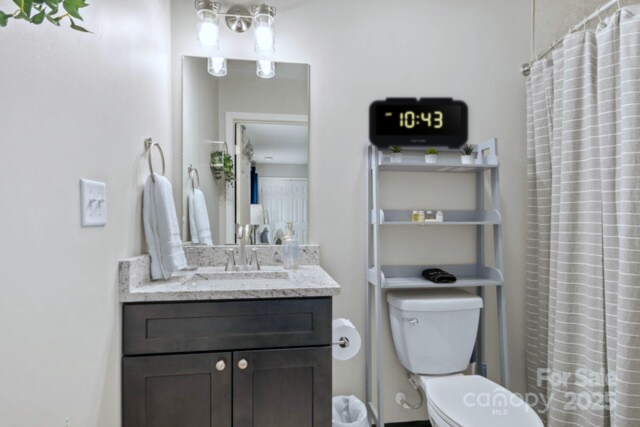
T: 10:43
